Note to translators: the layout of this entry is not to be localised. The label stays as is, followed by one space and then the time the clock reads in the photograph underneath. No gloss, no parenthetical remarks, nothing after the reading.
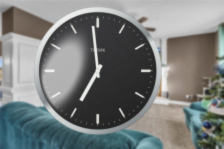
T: 6:59
